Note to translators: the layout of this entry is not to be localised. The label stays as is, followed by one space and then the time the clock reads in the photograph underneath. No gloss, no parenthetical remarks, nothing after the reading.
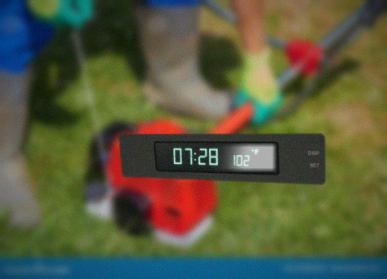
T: 7:28
